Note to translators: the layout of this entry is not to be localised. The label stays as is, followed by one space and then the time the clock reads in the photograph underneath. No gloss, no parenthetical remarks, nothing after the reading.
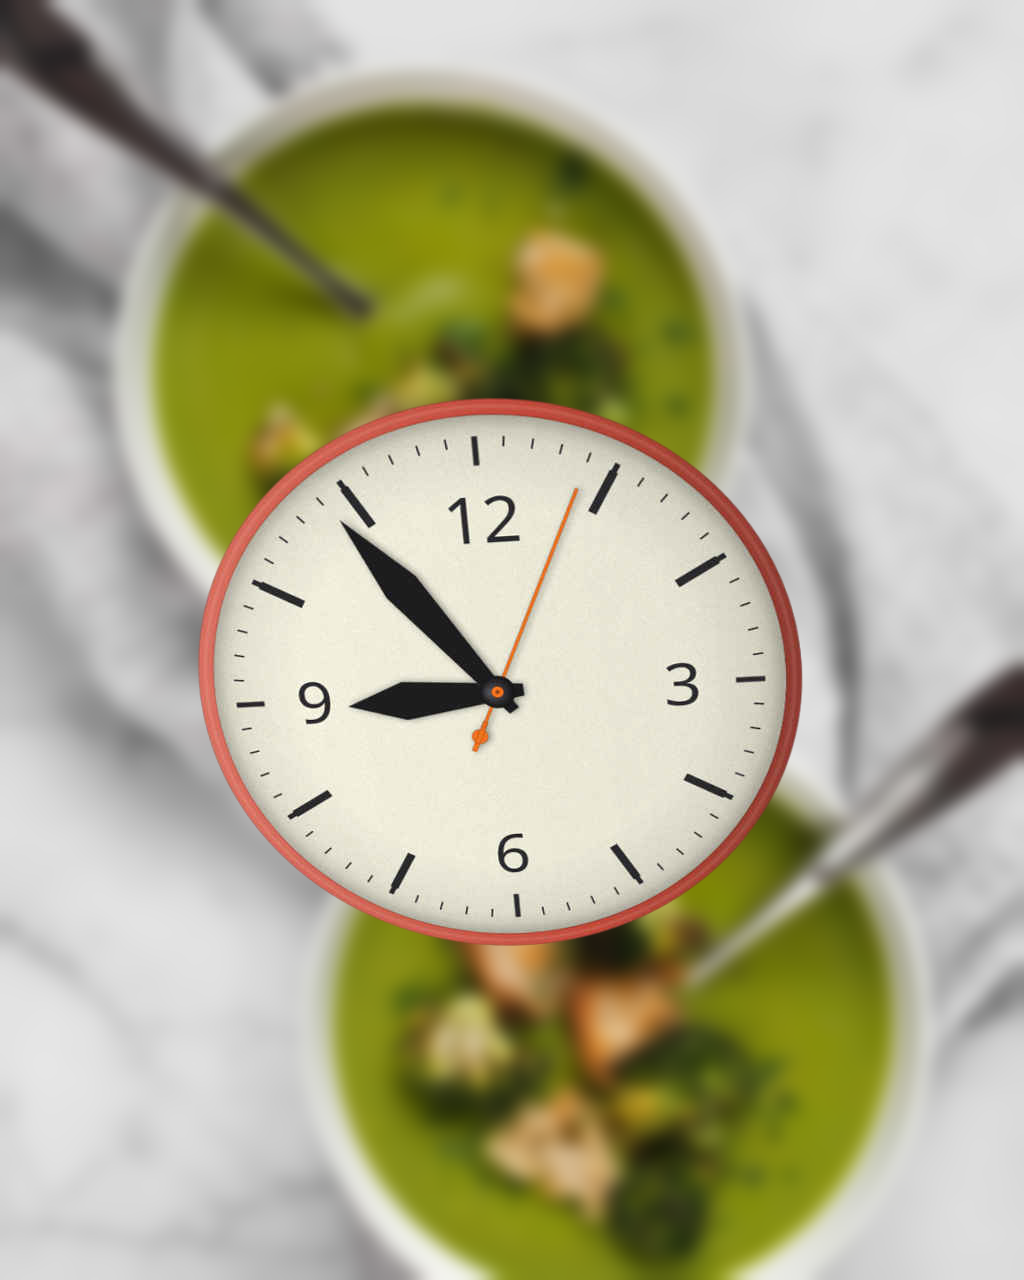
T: 8:54:04
